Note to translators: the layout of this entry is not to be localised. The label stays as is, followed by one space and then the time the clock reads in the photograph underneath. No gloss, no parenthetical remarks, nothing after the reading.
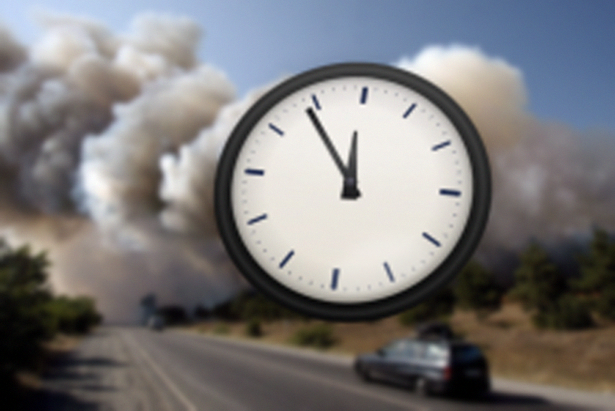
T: 11:54
